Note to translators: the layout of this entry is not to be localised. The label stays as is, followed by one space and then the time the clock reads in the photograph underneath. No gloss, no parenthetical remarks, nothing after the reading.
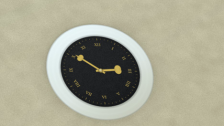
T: 2:51
